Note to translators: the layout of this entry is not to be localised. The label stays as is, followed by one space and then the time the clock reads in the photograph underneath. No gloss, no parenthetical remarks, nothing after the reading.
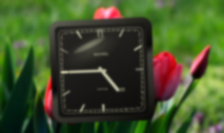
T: 4:45
